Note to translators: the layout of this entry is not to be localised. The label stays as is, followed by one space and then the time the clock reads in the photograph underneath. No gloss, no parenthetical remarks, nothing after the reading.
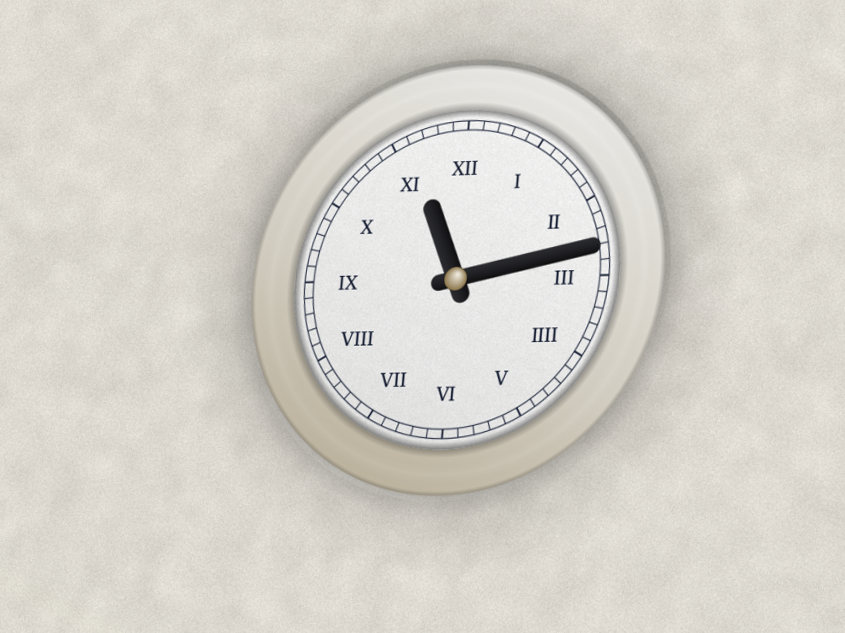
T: 11:13
